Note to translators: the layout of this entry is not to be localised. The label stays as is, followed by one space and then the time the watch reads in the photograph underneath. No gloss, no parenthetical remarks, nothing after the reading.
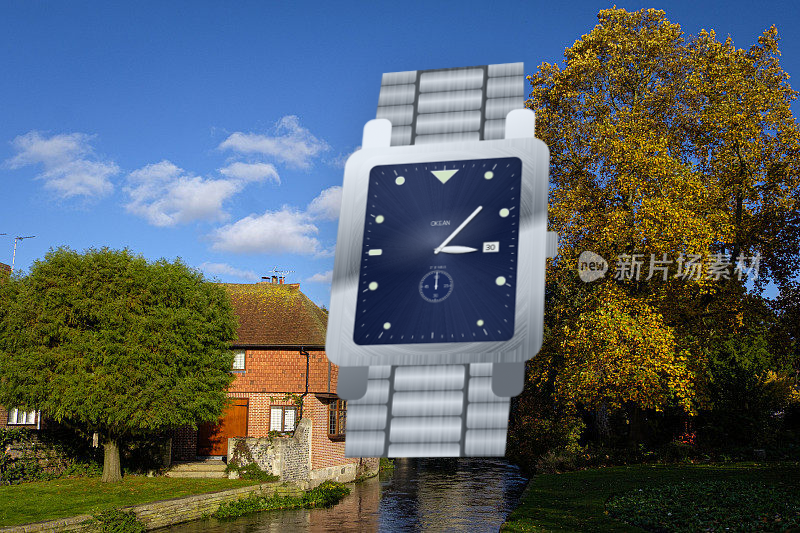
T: 3:07
